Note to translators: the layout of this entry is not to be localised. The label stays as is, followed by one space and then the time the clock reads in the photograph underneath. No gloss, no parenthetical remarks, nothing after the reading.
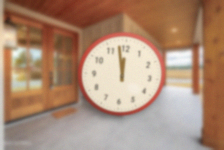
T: 11:58
